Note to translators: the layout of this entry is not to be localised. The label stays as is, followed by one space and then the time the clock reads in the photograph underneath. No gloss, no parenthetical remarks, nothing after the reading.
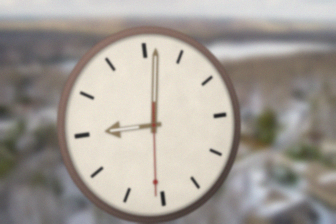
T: 9:01:31
